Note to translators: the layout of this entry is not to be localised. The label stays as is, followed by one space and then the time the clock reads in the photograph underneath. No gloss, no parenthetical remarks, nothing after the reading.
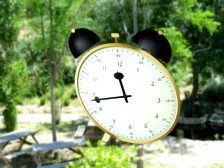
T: 11:43
